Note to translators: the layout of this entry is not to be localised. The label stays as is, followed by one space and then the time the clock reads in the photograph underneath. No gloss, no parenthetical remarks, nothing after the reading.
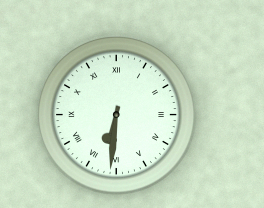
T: 6:31
